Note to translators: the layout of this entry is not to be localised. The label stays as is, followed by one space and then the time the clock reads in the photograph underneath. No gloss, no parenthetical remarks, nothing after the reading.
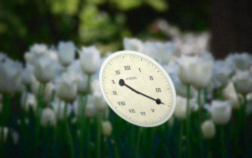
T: 10:20
